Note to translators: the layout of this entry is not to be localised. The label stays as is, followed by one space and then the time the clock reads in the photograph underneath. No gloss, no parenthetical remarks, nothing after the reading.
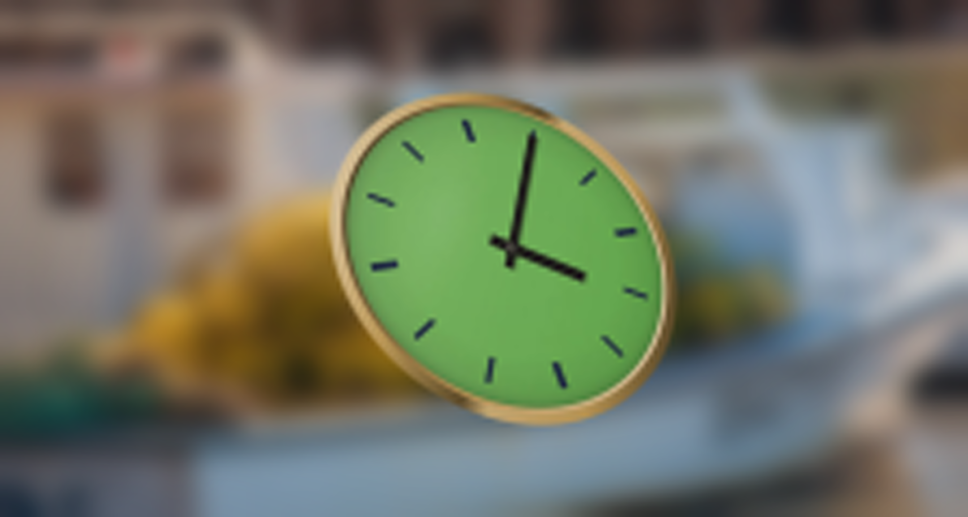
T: 4:05
